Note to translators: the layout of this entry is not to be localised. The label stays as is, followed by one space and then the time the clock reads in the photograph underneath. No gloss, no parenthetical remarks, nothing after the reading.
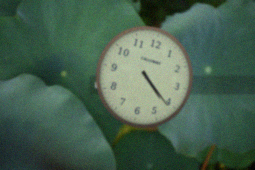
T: 4:21
